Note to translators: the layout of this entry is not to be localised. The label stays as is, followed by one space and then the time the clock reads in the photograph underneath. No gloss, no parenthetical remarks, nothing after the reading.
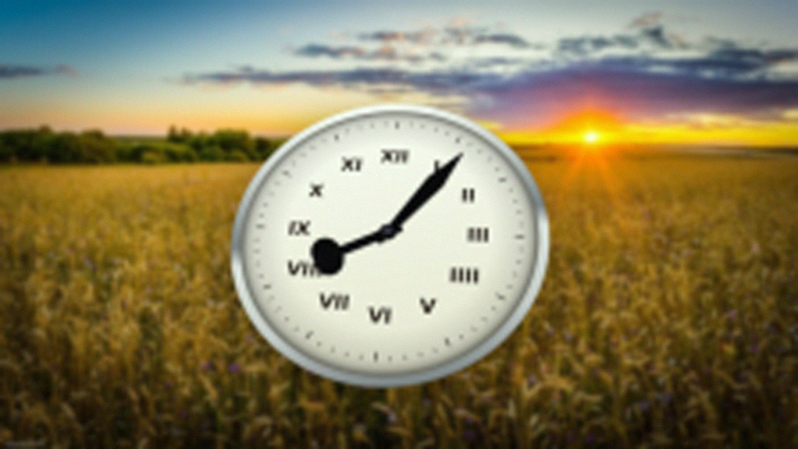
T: 8:06
